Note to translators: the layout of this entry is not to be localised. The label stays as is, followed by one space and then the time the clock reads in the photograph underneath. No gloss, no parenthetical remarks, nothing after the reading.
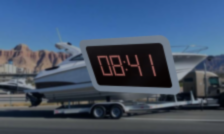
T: 8:41
